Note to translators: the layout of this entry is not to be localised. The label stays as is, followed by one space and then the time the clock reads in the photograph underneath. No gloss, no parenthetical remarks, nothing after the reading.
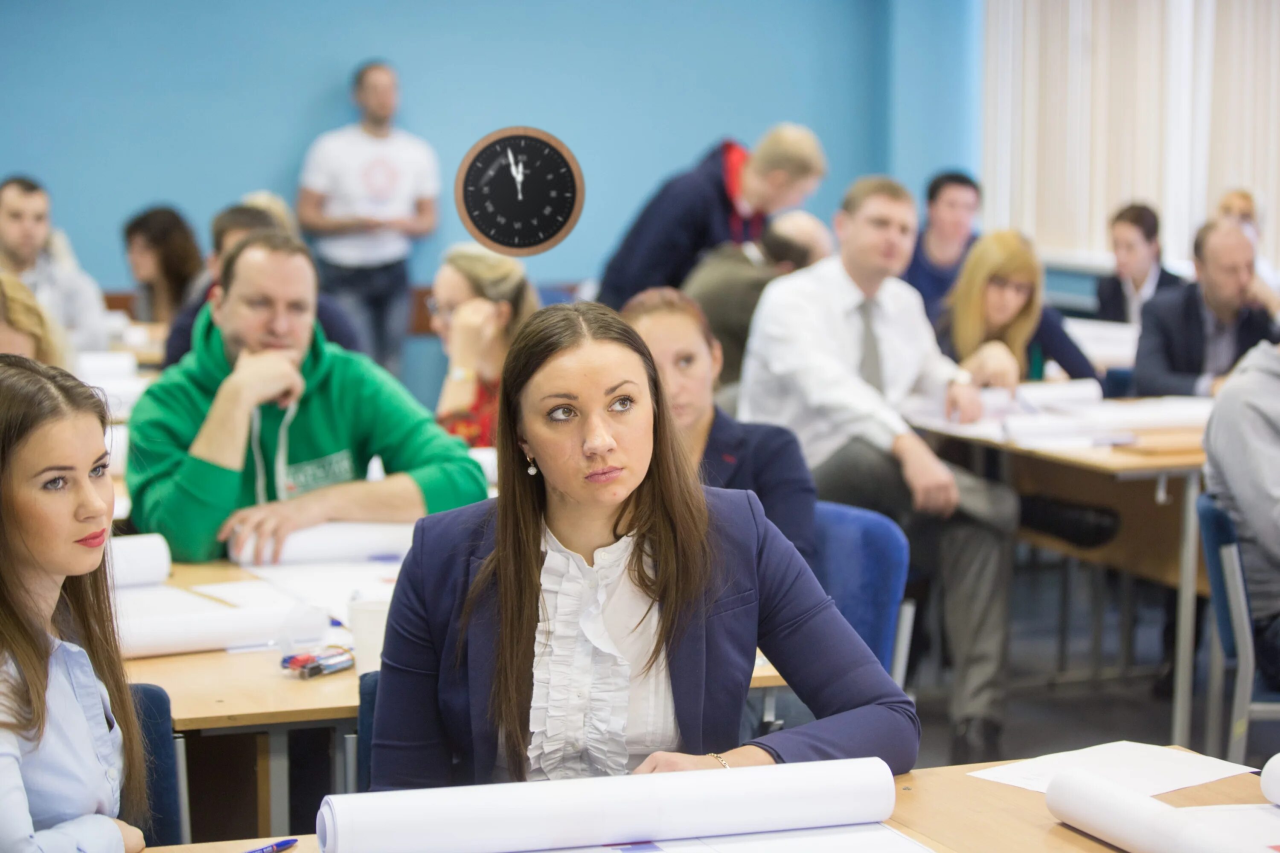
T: 11:57
